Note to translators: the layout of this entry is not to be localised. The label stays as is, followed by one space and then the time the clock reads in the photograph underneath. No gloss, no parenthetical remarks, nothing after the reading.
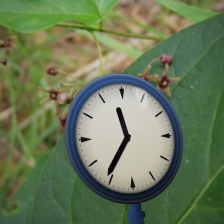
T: 11:36
